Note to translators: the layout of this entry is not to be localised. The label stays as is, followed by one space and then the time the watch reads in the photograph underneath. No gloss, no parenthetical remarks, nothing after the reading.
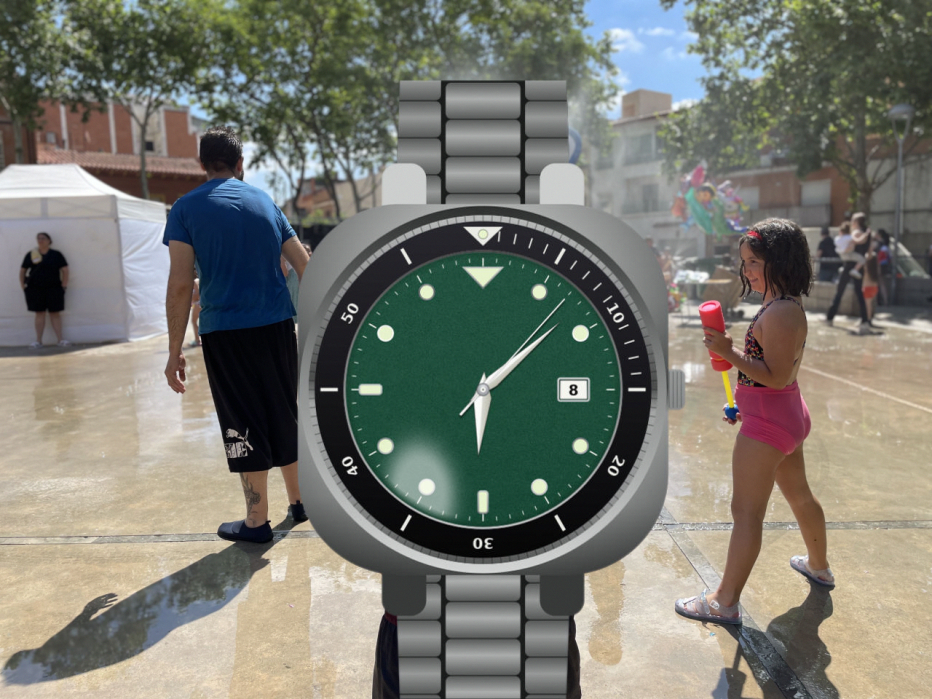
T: 6:08:07
